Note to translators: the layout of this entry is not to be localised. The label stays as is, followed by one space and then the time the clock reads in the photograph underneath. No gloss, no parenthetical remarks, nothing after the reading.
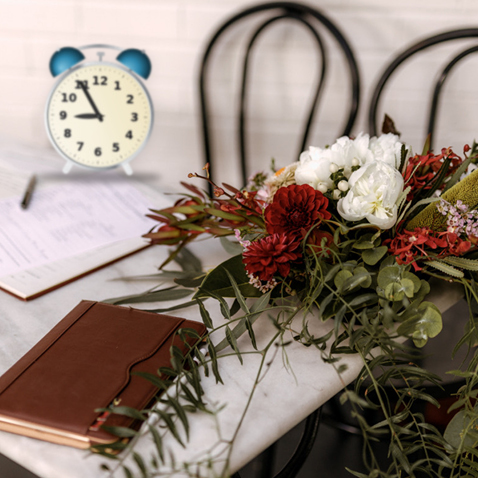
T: 8:55
